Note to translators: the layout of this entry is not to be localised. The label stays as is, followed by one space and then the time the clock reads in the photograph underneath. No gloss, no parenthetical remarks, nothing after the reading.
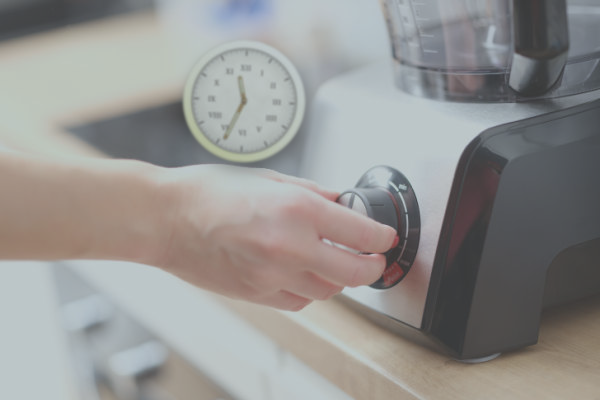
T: 11:34
